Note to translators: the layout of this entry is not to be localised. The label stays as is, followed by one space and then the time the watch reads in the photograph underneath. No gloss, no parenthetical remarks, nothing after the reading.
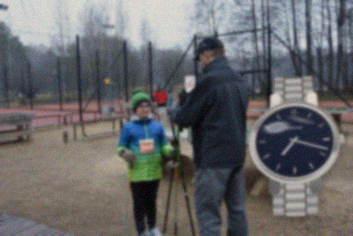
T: 7:18
